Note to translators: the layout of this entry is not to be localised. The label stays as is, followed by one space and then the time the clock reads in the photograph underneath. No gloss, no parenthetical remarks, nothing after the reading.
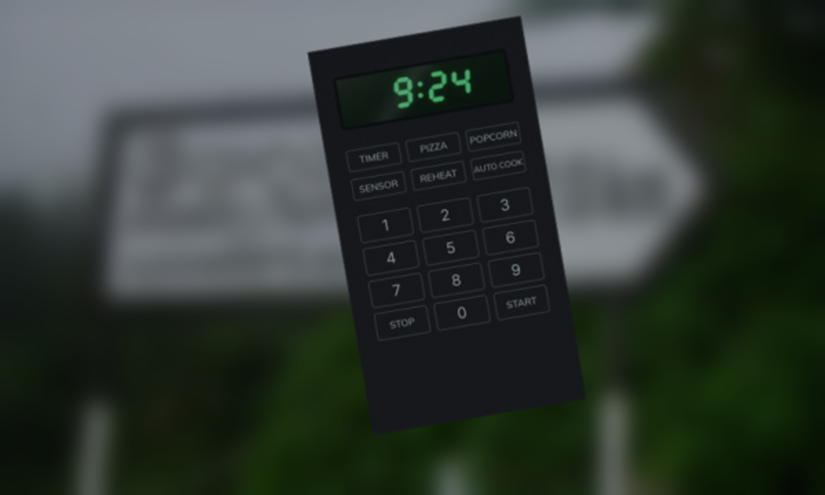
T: 9:24
